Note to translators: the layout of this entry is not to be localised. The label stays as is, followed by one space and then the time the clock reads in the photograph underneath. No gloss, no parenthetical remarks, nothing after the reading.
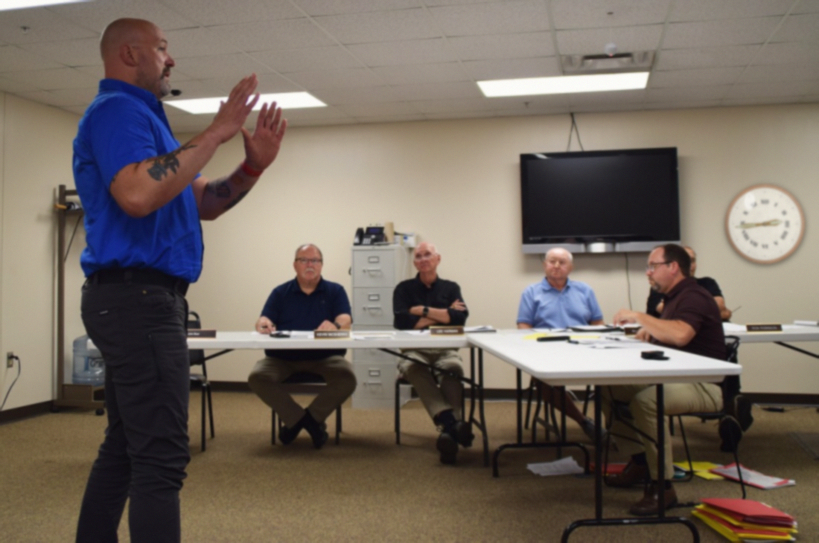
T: 2:44
